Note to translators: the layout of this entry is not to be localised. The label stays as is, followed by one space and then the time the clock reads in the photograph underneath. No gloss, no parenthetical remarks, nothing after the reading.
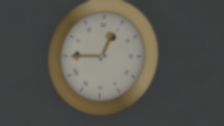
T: 12:45
